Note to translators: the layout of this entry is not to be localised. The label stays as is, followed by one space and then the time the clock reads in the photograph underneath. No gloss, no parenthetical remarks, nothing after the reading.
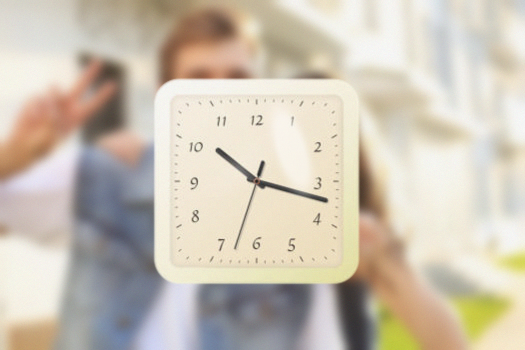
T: 10:17:33
